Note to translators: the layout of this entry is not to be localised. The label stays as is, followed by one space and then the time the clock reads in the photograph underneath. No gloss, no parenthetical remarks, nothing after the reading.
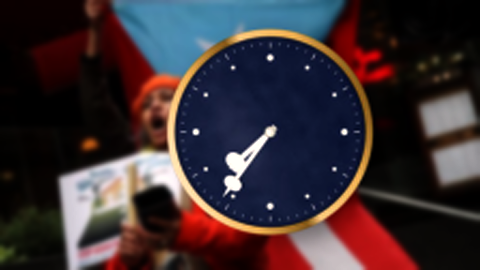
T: 7:36
